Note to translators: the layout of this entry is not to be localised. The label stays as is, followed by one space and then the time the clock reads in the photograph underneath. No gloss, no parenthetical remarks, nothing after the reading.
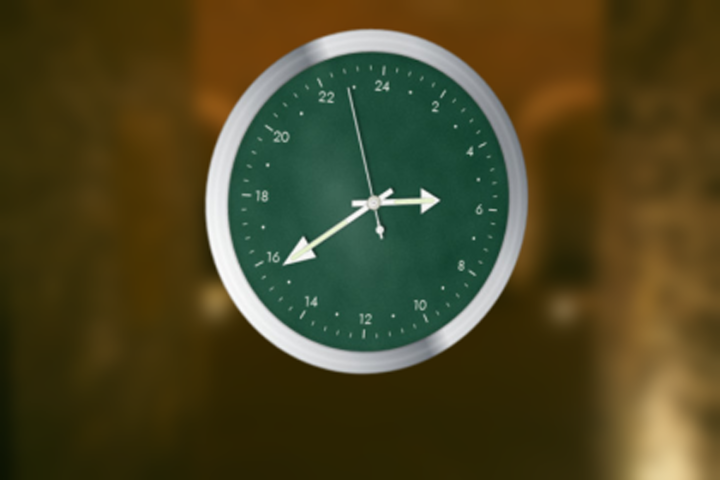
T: 5:38:57
